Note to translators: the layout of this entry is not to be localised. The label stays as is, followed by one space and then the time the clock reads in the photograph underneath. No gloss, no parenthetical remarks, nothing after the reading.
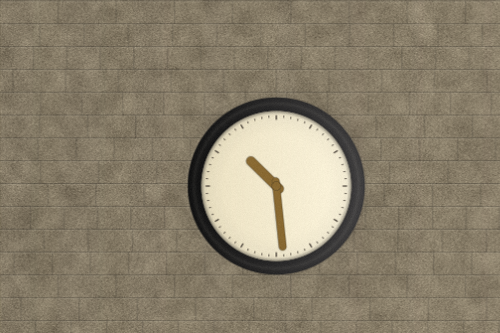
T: 10:29
